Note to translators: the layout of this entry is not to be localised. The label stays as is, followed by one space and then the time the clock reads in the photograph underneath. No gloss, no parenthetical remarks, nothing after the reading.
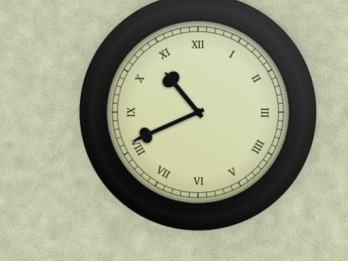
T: 10:41
